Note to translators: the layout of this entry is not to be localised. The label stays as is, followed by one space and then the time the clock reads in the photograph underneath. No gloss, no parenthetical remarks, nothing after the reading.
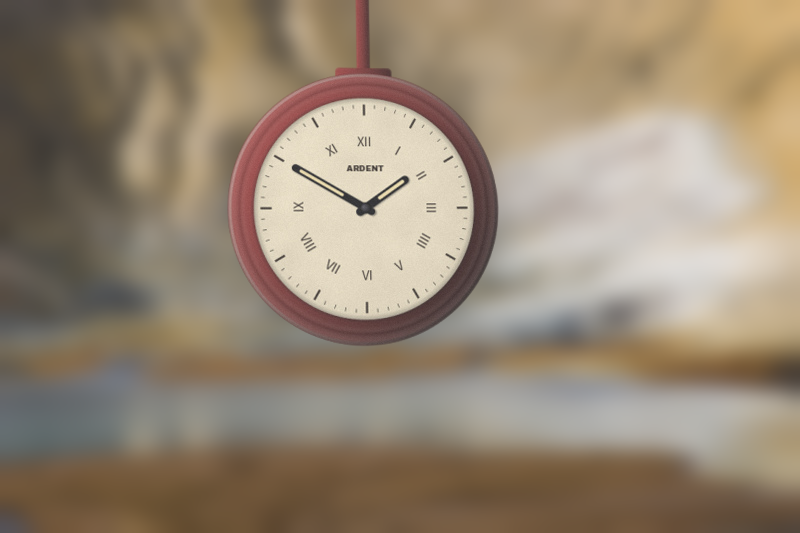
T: 1:50
